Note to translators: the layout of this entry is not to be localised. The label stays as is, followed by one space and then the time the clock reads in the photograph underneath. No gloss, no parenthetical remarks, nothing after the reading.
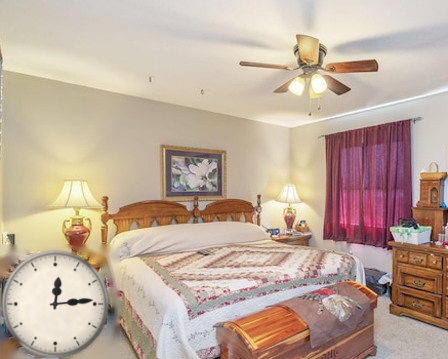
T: 12:14
